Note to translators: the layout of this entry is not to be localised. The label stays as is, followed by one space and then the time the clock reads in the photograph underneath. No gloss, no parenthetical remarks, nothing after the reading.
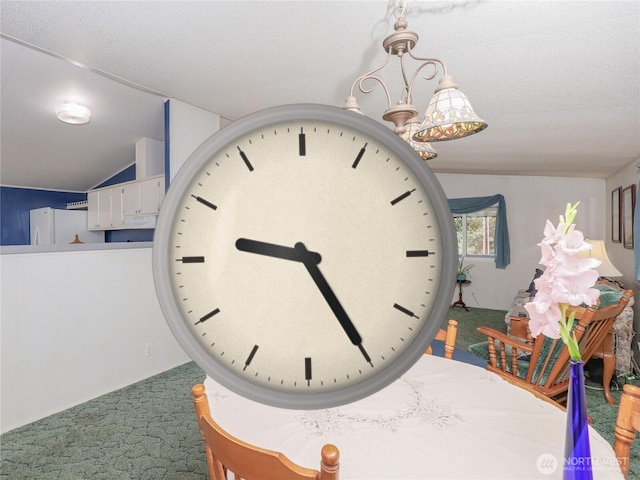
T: 9:25
